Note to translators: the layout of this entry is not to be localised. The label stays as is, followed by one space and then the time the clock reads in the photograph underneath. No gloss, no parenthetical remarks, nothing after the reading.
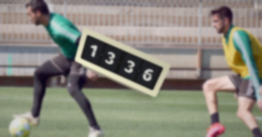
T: 13:36
